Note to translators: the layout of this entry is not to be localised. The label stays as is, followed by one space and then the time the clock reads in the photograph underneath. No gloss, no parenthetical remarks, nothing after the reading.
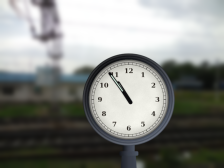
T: 10:54
